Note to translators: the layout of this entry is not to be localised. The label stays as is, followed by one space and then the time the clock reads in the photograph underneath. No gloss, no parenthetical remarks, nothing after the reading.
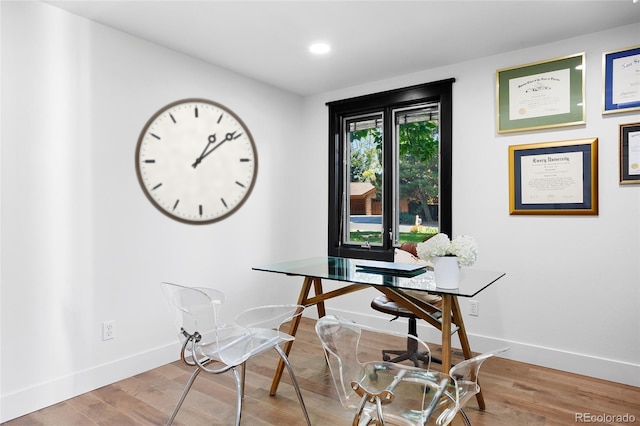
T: 1:09
